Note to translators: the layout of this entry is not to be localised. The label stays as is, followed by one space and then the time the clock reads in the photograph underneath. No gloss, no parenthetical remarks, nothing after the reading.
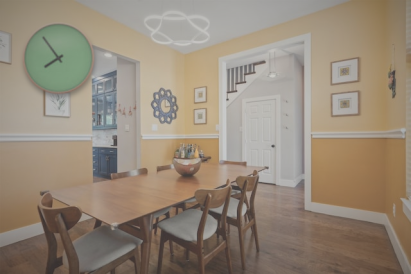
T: 7:54
